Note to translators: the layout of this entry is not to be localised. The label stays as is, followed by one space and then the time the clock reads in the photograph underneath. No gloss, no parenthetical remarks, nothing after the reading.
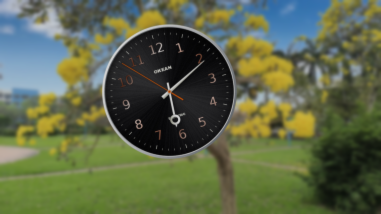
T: 6:10:53
